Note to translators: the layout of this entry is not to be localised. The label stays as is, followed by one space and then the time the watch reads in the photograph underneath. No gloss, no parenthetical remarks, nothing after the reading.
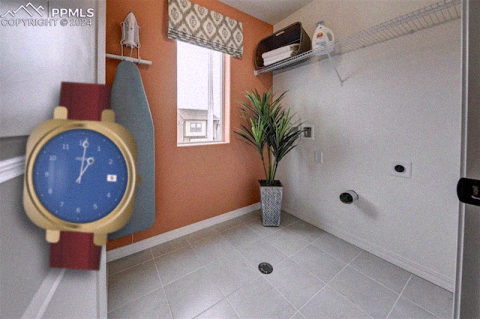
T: 1:01
